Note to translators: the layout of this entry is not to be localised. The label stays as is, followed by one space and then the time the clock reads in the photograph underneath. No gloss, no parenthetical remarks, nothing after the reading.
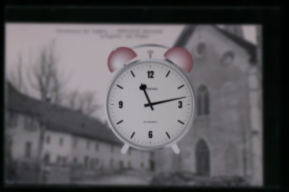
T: 11:13
